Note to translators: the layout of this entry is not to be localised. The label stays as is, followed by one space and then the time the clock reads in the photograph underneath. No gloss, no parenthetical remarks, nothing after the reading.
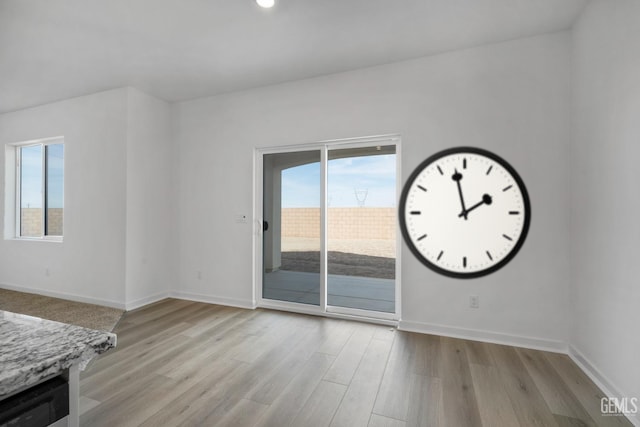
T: 1:58
